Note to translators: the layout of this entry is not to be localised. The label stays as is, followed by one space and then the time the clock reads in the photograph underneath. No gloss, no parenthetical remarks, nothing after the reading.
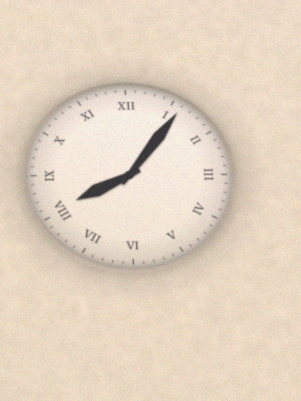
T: 8:06
